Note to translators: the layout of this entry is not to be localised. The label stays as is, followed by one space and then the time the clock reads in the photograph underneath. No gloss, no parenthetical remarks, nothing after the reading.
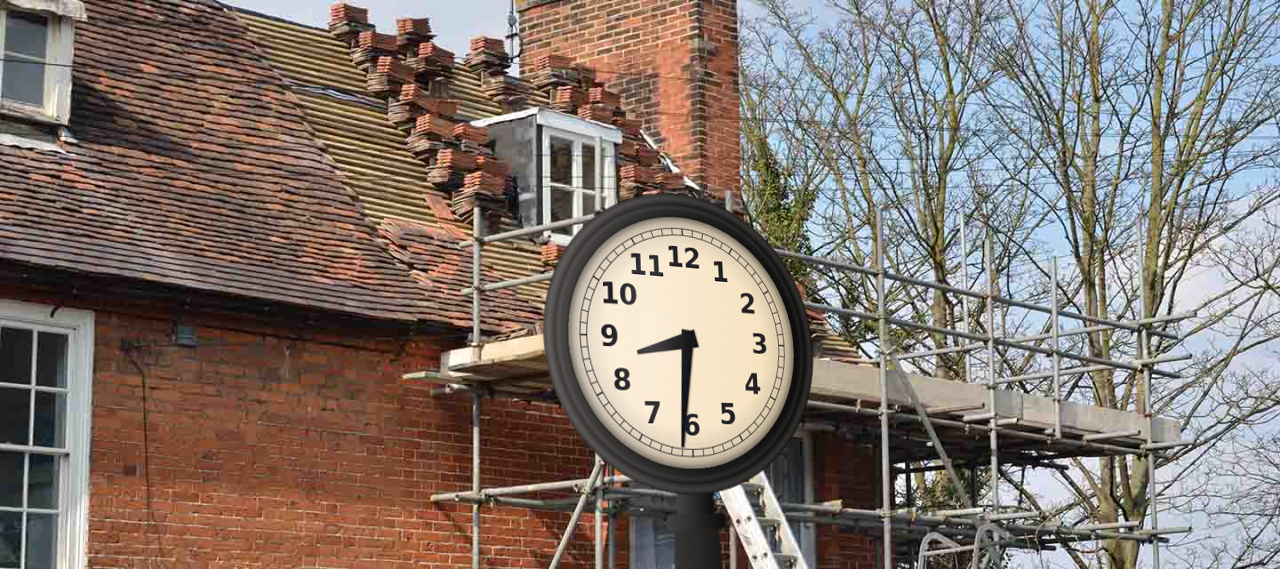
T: 8:31
